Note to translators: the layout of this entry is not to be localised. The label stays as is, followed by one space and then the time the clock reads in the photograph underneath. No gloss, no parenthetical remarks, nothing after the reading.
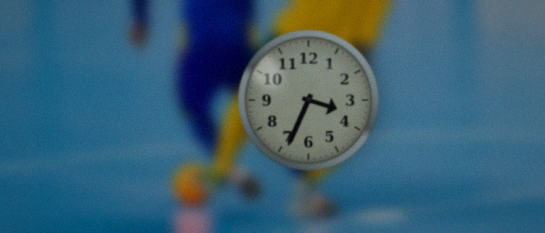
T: 3:34
